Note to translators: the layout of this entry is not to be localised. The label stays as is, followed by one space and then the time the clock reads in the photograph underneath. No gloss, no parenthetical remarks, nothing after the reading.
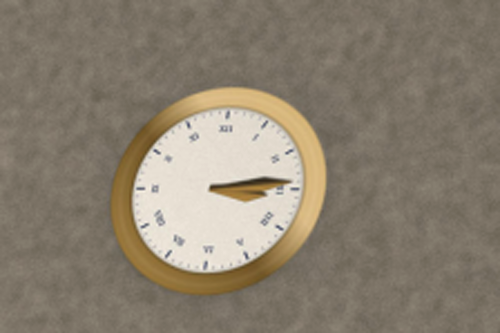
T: 3:14
